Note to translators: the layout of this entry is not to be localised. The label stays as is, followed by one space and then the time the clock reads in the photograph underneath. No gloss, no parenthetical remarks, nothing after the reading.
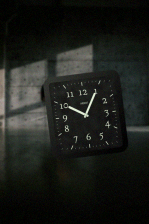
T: 10:05
